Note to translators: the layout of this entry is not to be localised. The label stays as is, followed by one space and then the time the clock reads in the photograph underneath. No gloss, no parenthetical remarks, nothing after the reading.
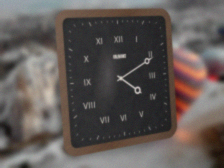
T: 4:11
